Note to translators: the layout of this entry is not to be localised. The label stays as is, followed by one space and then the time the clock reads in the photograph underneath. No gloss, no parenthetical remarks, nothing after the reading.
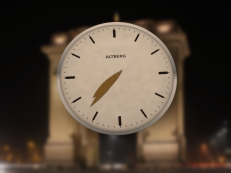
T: 7:37
